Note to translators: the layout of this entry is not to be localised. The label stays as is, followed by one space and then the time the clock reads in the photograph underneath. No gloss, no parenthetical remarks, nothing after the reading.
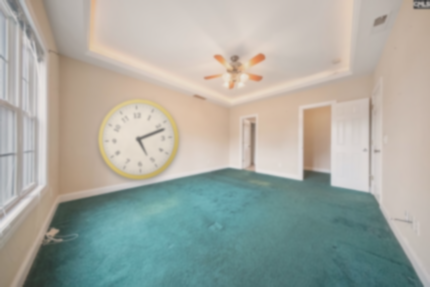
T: 5:12
